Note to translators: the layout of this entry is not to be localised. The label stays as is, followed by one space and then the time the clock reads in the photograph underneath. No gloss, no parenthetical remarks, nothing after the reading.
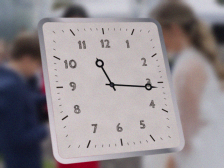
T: 11:16
